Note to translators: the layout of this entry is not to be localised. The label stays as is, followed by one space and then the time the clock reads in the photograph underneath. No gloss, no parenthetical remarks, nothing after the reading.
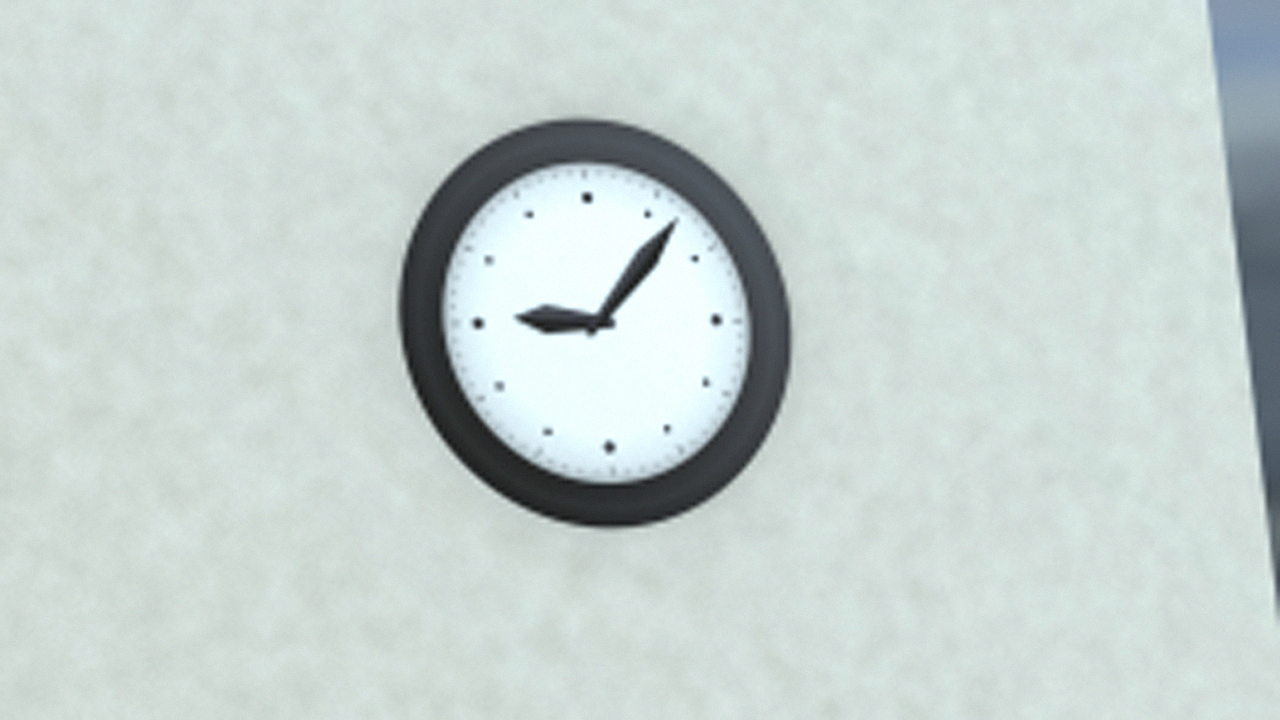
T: 9:07
